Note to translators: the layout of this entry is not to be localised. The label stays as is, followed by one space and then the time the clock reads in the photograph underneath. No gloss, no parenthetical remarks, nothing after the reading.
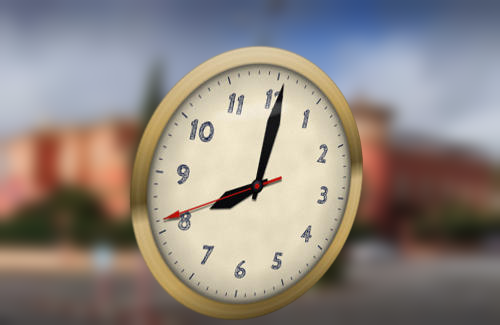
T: 8:00:41
